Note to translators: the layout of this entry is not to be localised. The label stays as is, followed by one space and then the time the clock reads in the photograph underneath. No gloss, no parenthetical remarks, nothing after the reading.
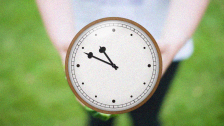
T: 10:49
